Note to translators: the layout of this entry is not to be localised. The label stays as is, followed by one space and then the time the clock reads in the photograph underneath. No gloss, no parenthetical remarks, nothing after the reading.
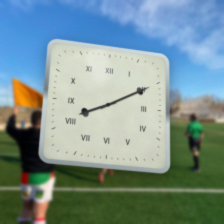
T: 8:10
